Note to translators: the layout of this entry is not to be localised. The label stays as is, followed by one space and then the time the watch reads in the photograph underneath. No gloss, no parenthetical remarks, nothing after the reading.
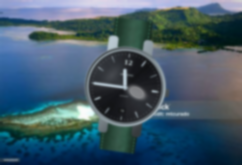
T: 11:45
